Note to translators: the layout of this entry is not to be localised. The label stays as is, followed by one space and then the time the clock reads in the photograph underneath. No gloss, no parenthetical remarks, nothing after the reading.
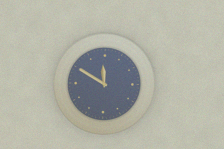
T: 11:50
